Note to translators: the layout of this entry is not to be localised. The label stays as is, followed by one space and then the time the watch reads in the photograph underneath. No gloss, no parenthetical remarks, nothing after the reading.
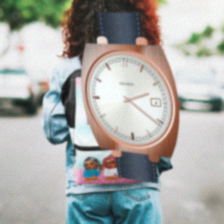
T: 2:21
